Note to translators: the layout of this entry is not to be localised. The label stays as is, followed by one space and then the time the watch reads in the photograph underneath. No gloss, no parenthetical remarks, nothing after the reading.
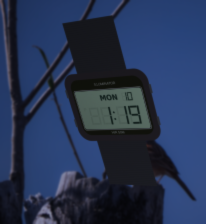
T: 1:19
